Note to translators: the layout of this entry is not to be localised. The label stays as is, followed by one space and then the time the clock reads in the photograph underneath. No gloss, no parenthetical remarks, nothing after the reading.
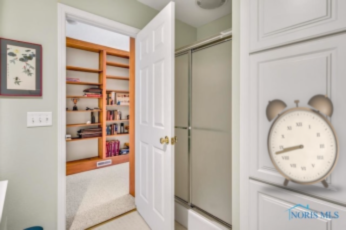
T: 8:43
